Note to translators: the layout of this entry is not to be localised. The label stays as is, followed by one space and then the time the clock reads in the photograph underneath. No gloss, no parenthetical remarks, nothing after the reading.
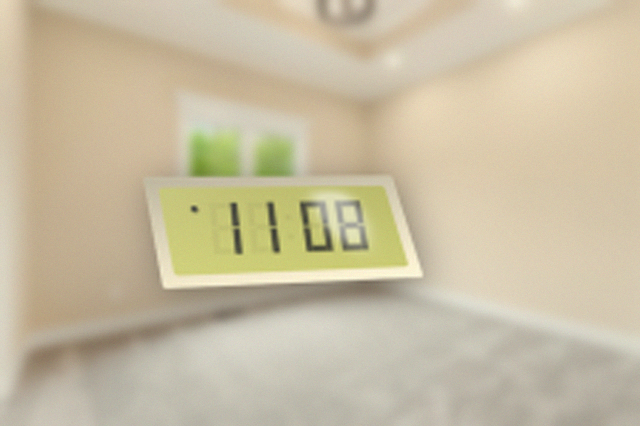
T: 11:08
